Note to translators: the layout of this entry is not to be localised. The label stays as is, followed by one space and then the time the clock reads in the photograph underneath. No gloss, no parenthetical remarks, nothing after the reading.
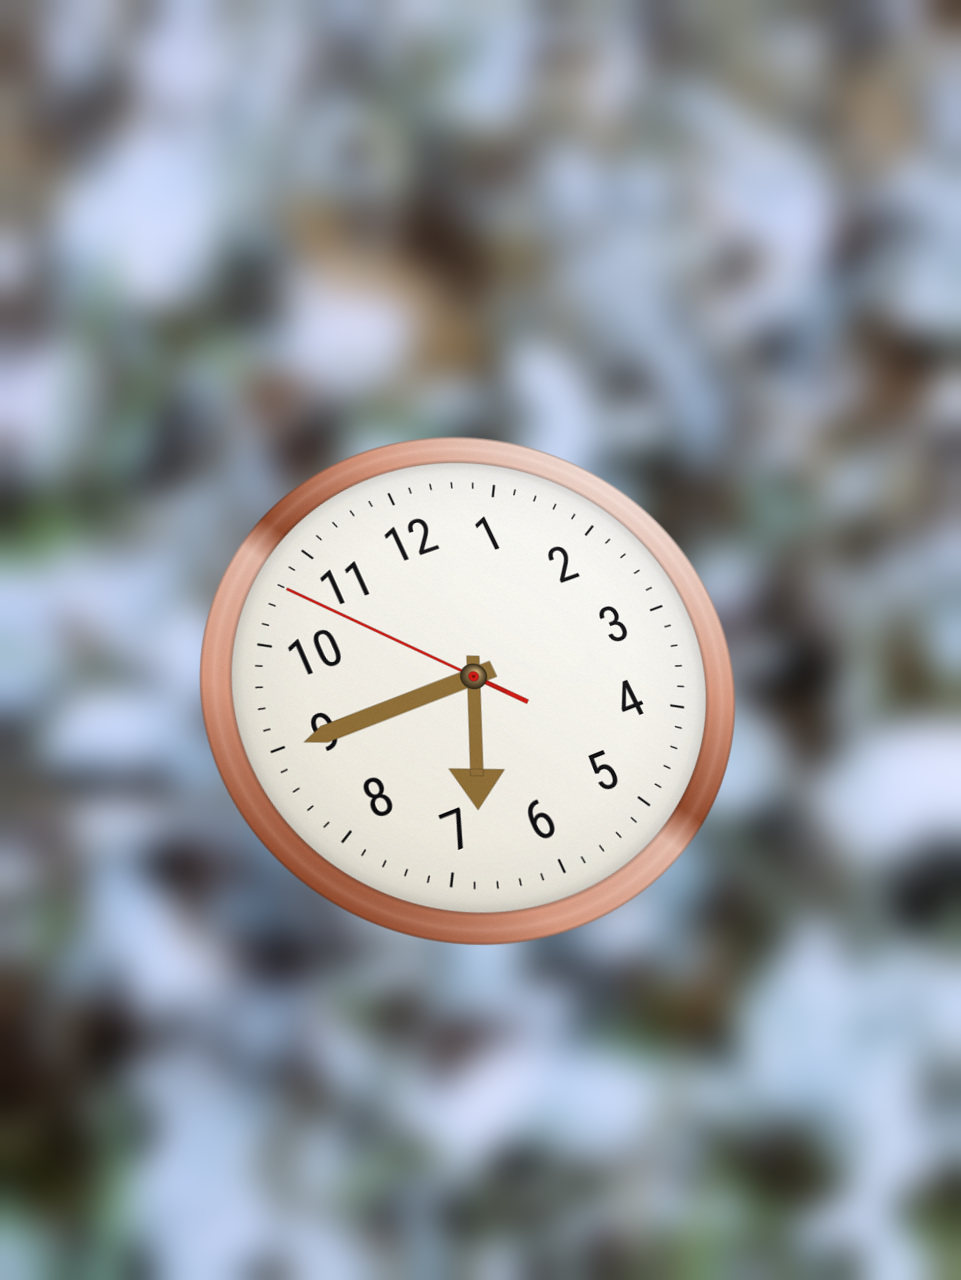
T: 6:44:53
